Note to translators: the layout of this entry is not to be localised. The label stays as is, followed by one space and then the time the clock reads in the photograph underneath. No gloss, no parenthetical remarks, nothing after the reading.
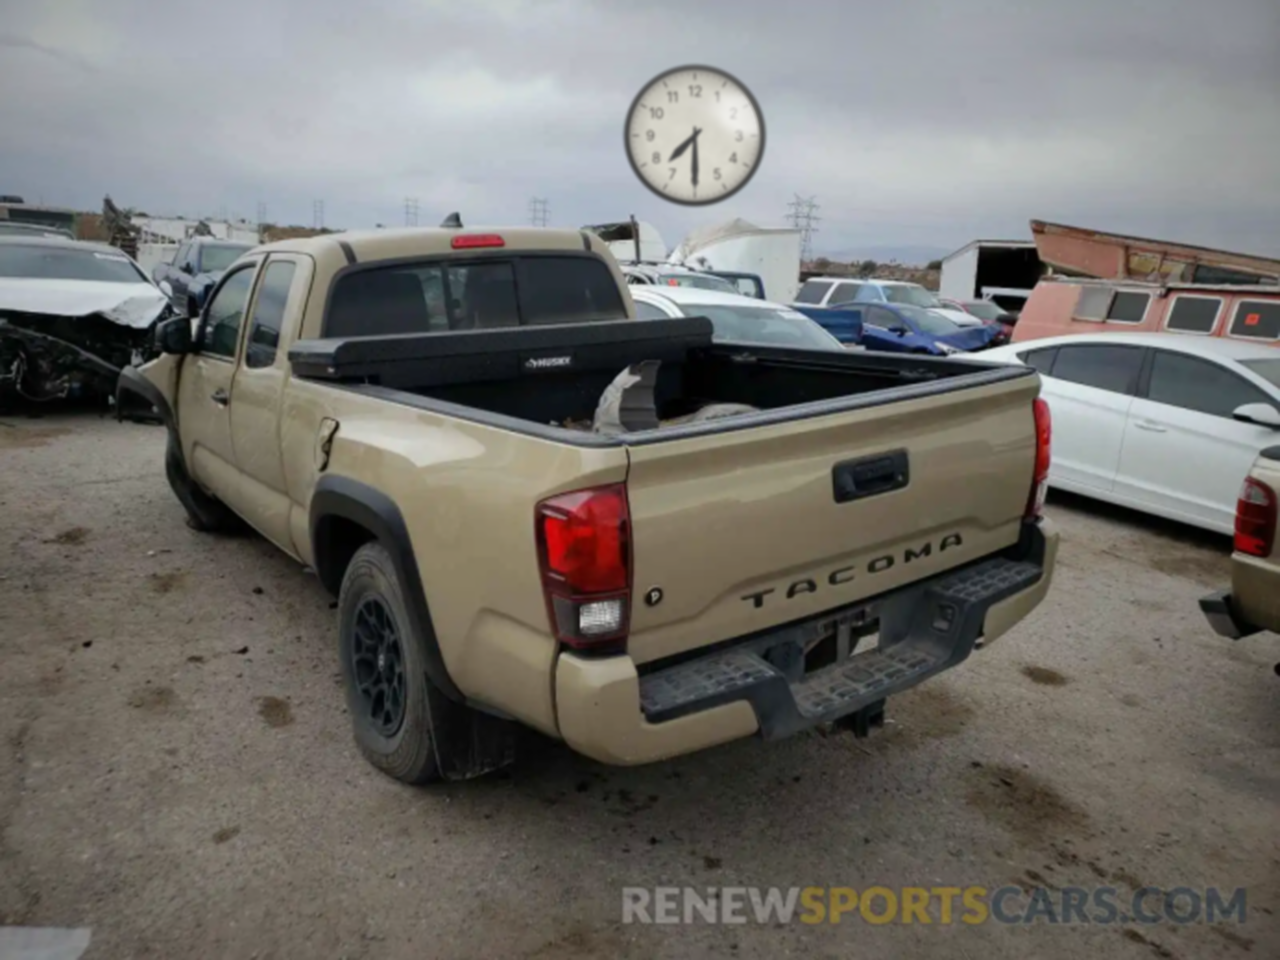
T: 7:30
